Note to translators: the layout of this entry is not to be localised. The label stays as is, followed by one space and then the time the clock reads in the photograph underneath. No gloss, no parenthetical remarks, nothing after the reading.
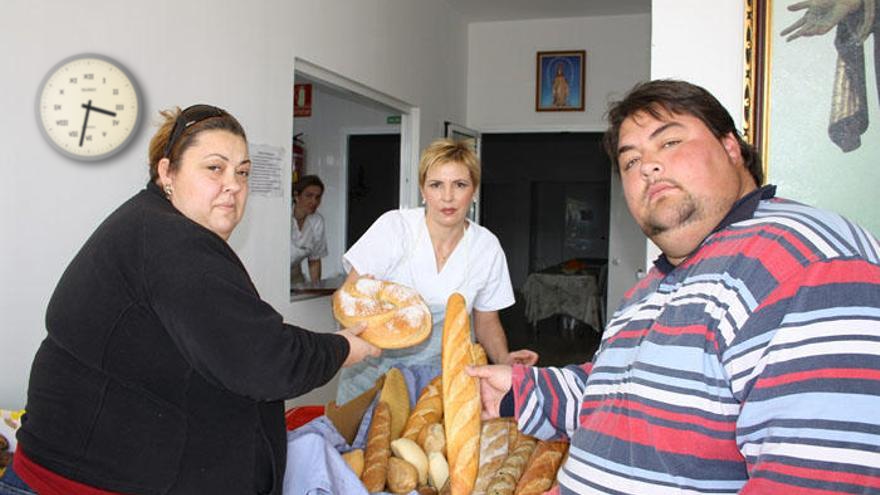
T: 3:32
